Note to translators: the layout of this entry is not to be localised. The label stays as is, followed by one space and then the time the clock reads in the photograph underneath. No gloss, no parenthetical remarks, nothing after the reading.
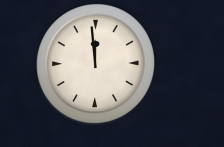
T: 11:59
